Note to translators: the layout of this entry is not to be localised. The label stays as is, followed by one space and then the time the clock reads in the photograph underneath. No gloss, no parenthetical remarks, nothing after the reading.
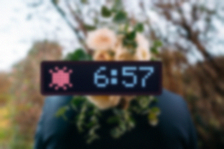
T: 6:57
